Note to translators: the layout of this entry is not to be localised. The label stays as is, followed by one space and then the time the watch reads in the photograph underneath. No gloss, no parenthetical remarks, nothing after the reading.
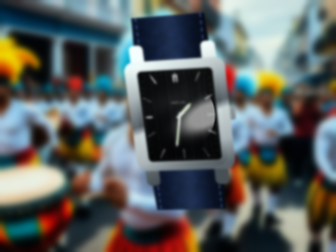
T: 1:32
